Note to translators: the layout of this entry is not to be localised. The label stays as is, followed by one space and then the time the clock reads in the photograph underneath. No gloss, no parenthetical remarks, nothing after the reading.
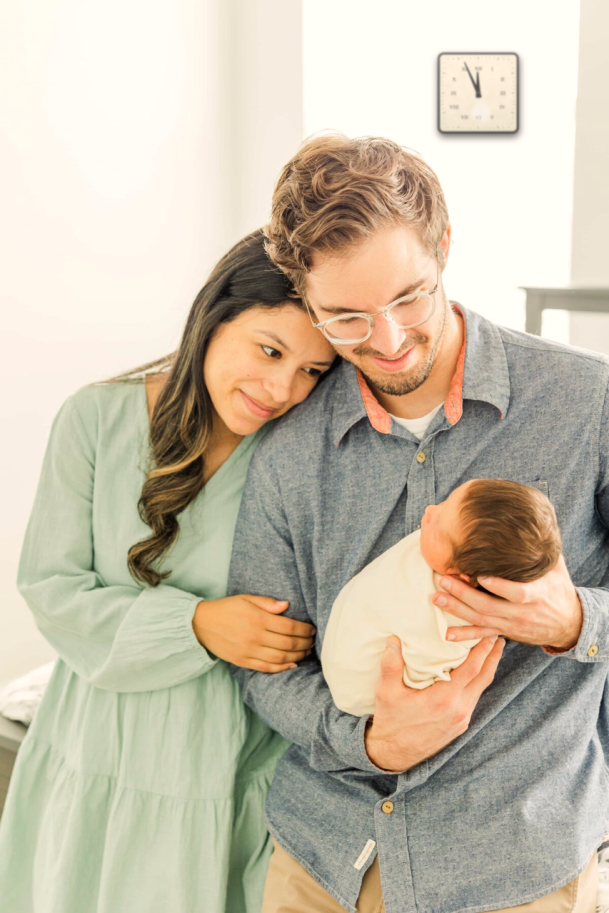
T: 11:56
